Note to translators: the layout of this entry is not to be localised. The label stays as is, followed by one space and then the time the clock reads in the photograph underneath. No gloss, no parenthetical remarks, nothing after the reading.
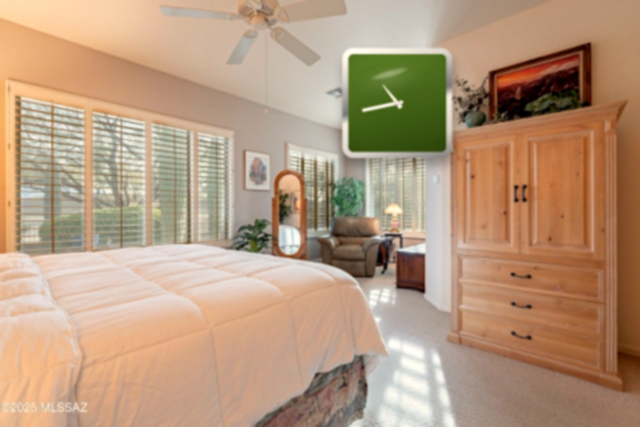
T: 10:43
